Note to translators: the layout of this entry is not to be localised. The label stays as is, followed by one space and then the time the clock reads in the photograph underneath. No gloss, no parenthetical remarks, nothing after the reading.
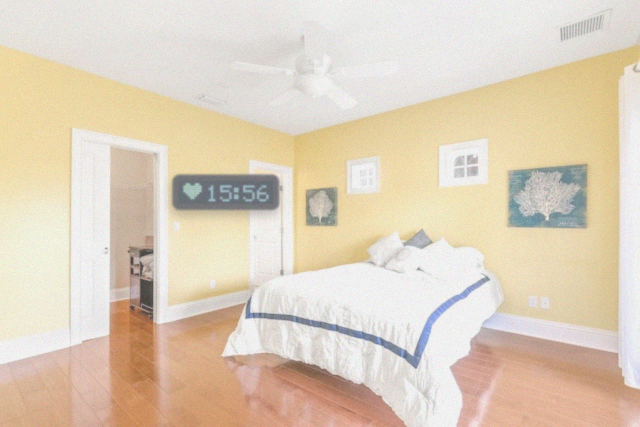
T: 15:56
